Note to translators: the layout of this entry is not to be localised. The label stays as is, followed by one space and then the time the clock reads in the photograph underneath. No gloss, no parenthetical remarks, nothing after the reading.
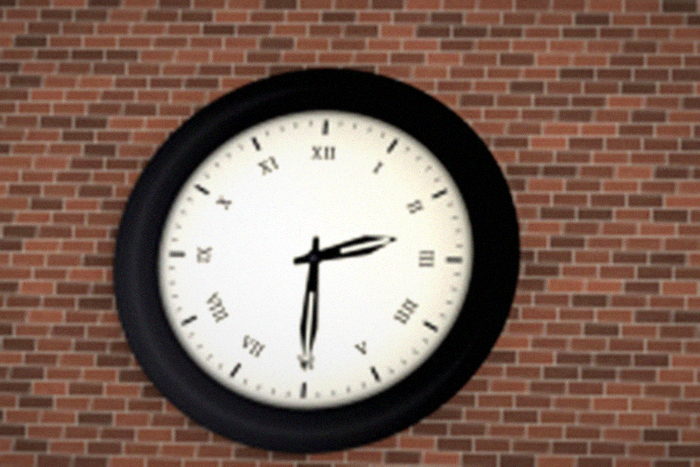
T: 2:30
